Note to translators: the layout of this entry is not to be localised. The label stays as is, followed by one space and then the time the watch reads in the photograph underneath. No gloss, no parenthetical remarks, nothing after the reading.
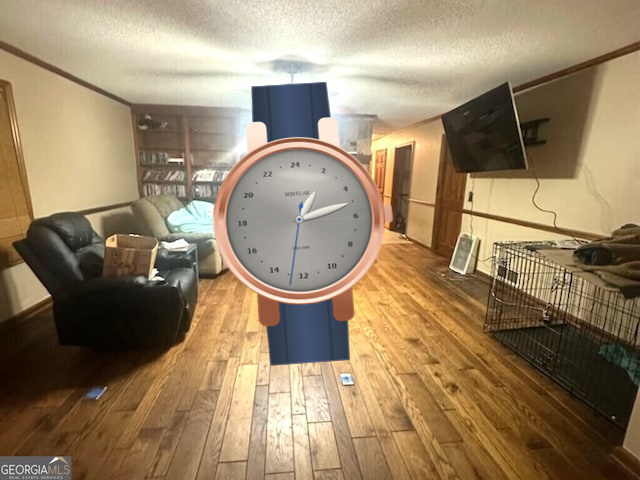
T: 2:12:32
